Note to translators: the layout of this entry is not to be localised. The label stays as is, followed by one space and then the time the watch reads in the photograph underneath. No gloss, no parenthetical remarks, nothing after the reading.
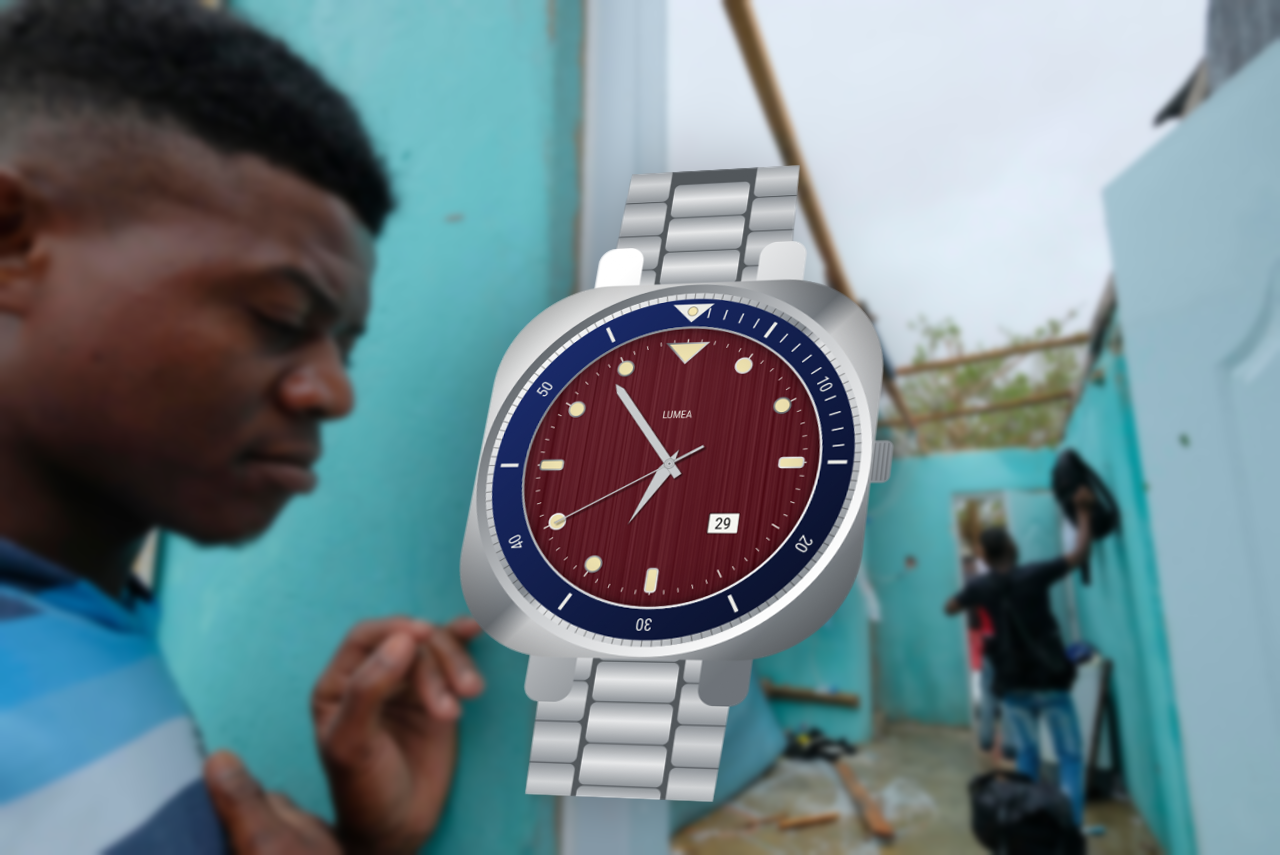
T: 6:53:40
